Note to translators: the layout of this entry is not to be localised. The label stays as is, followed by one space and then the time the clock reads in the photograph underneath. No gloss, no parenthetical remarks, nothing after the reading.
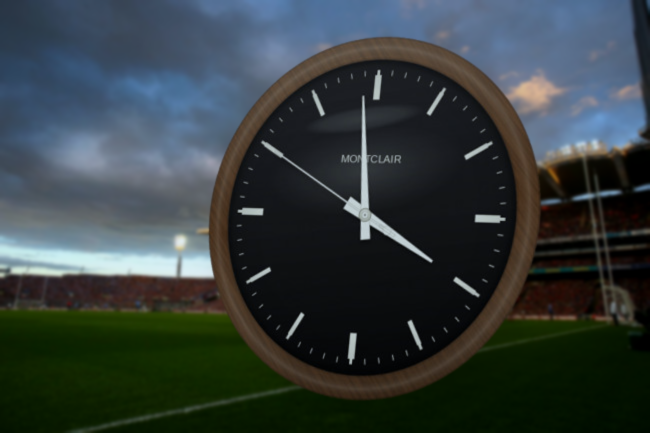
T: 3:58:50
